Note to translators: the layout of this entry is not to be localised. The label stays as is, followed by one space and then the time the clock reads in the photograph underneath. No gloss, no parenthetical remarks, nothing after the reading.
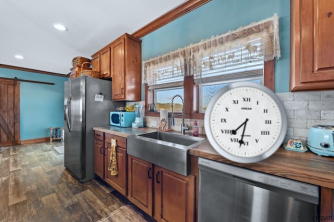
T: 7:32
